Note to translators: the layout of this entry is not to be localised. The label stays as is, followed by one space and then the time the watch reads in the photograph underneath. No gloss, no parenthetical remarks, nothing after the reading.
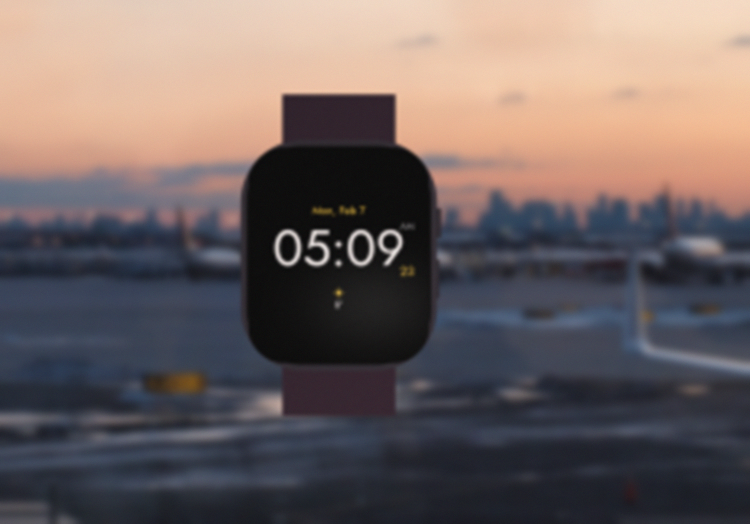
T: 5:09
